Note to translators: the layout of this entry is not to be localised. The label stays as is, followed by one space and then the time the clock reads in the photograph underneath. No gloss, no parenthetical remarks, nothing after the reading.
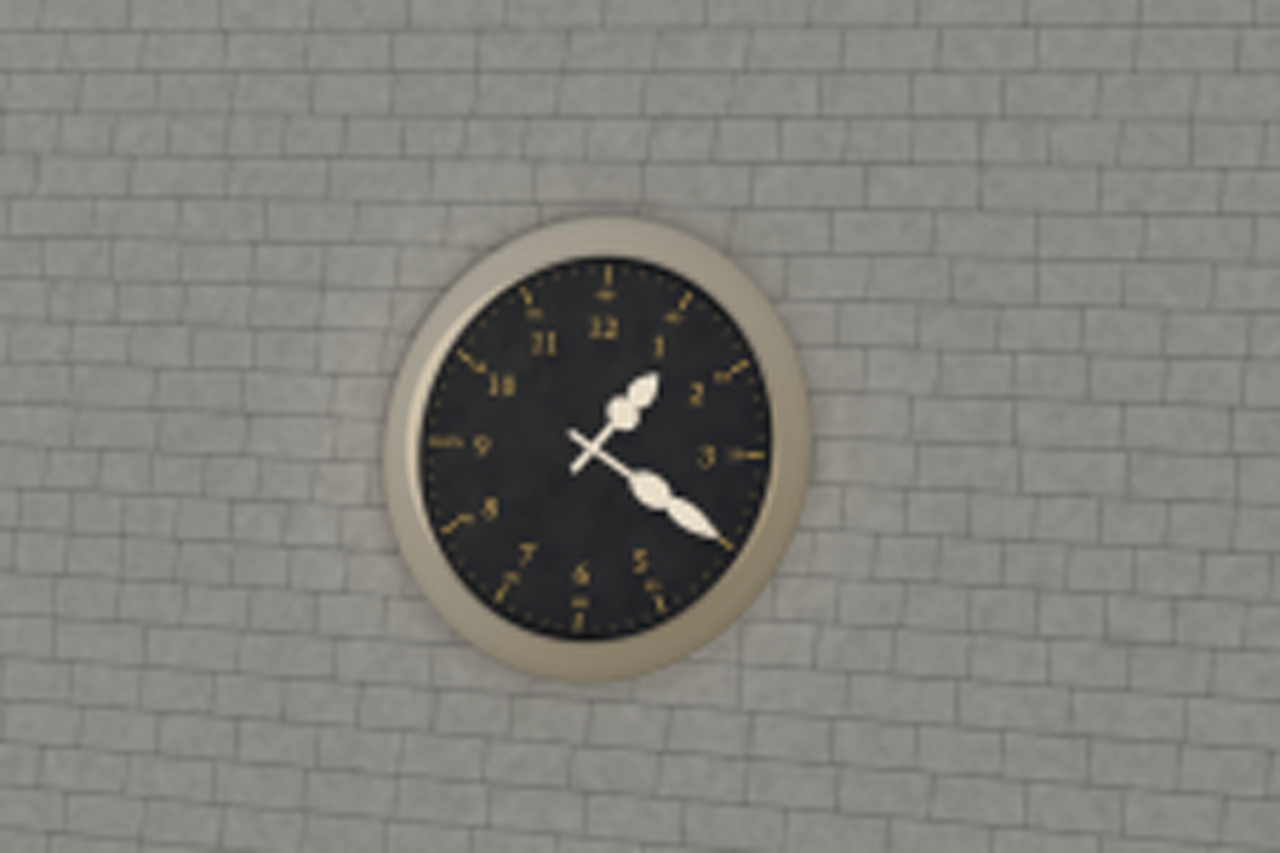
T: 1:20
